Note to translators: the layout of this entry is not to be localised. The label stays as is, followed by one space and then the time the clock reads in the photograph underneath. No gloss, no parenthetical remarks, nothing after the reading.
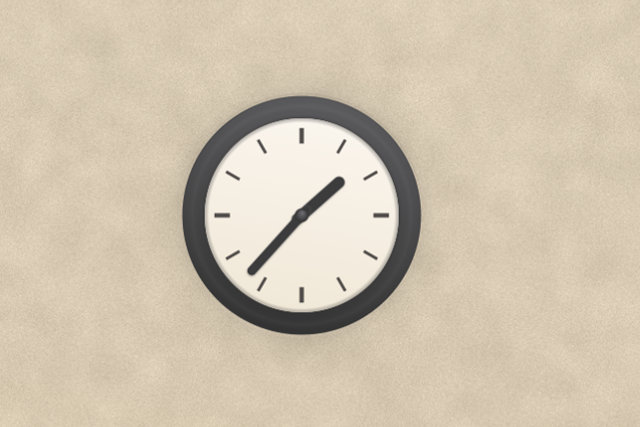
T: 1:37
